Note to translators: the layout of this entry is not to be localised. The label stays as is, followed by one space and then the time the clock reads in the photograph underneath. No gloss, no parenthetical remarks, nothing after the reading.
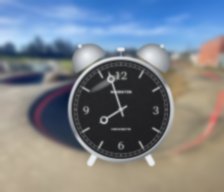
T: 7:57
